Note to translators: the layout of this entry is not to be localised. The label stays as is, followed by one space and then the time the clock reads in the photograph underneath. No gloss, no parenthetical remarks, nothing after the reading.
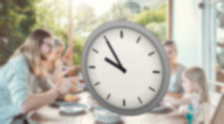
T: 9:55
